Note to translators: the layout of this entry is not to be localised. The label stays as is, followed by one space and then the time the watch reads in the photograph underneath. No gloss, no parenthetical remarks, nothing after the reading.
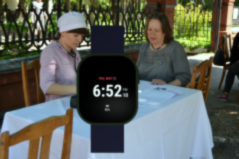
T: 6:52
